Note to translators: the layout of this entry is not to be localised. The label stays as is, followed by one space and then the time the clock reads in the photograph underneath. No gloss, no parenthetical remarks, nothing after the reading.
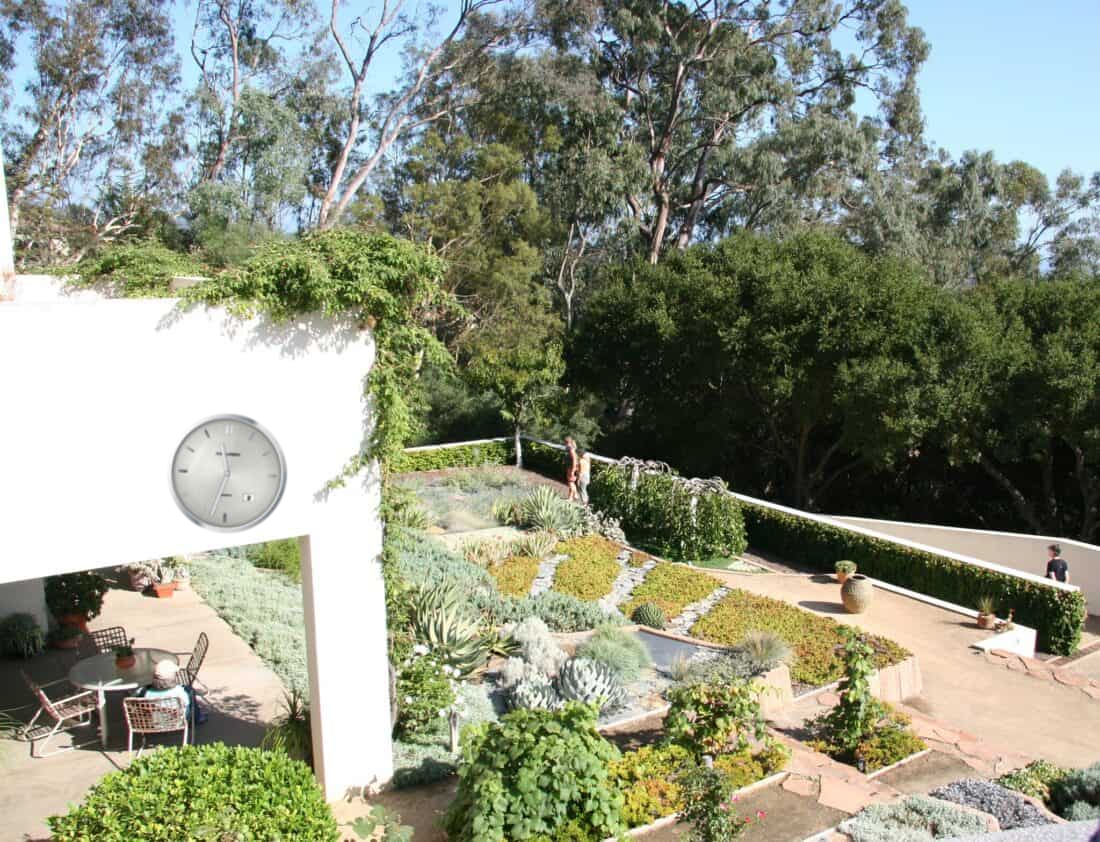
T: 11:33
